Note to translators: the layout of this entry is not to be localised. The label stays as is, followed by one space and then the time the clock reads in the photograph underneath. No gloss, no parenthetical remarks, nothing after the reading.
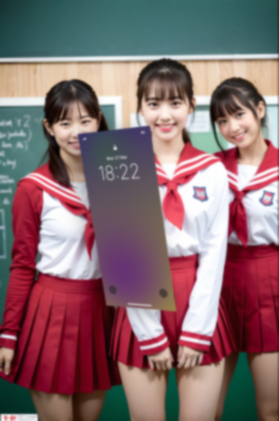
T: 18:22
